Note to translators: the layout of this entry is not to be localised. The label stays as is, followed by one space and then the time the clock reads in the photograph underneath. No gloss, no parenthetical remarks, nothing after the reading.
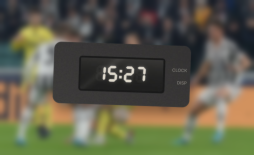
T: 15:27
